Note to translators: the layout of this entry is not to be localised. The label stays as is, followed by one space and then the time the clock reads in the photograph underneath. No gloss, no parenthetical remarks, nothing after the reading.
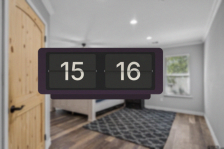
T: 15:16
